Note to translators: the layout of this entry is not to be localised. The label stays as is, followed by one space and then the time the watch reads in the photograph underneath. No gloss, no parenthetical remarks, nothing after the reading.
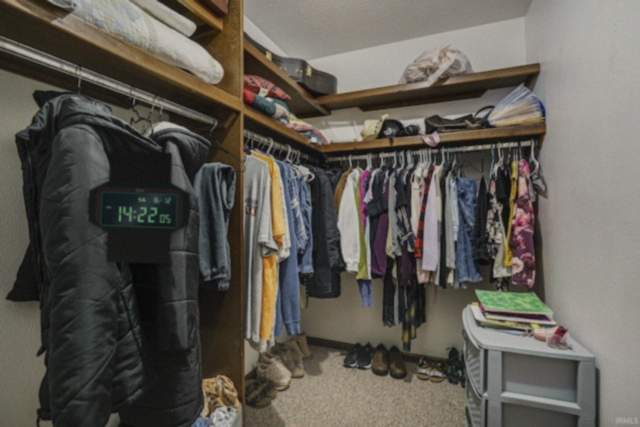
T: 14:22
